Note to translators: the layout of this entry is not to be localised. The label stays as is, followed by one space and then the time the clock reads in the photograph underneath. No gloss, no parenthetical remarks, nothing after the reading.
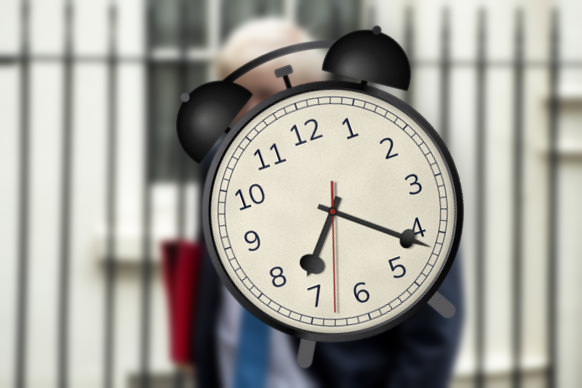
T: 7:21:33
